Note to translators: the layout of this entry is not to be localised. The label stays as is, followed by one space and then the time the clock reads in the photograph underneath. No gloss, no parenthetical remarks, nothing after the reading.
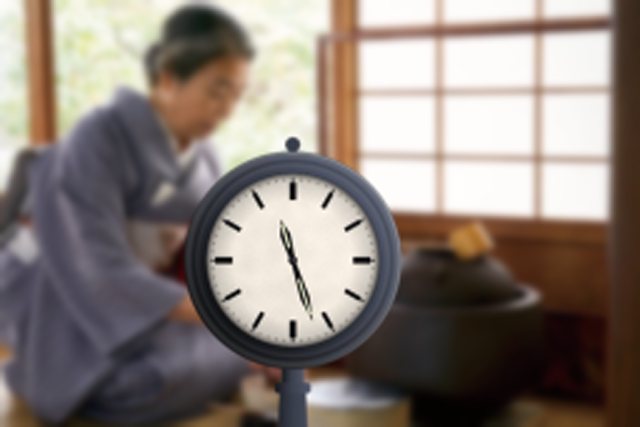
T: 11:27
